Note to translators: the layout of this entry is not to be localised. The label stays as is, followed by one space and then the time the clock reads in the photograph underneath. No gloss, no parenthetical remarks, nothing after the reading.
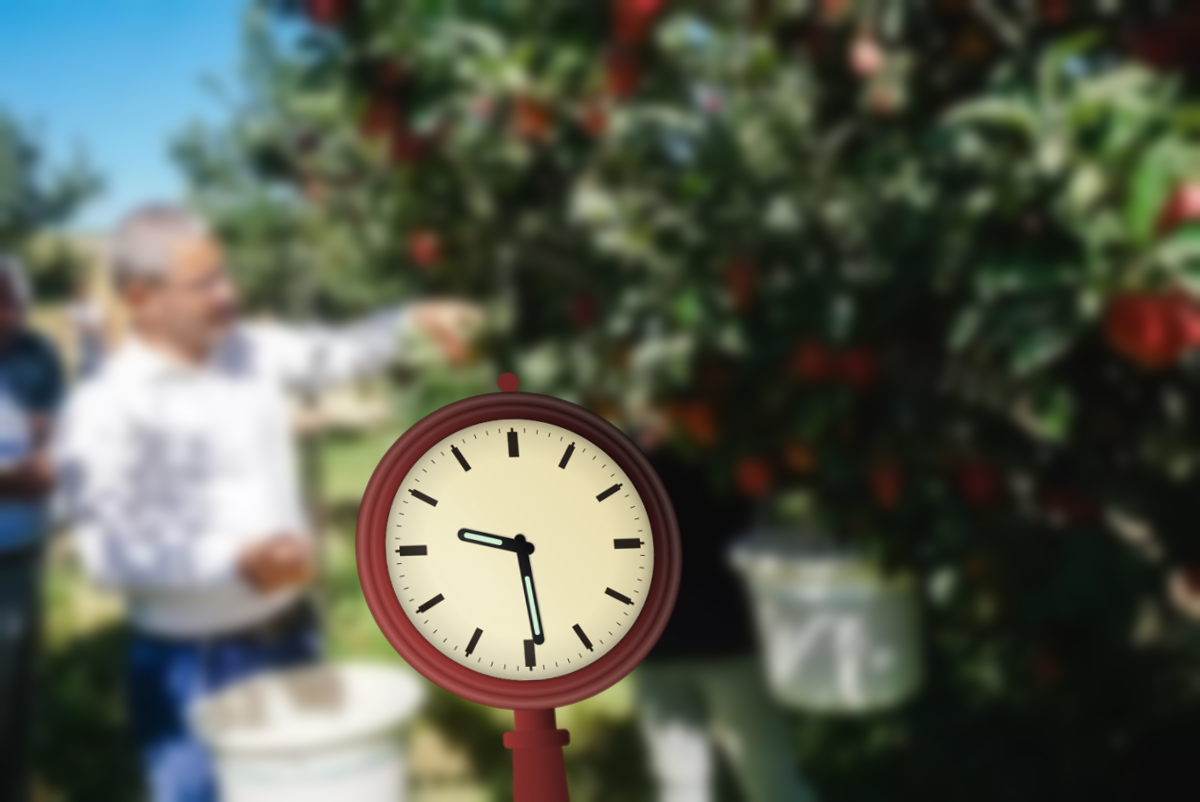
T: 9:29
